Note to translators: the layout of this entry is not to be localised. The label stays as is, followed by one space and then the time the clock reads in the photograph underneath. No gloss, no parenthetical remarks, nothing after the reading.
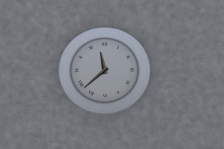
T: 11:38
